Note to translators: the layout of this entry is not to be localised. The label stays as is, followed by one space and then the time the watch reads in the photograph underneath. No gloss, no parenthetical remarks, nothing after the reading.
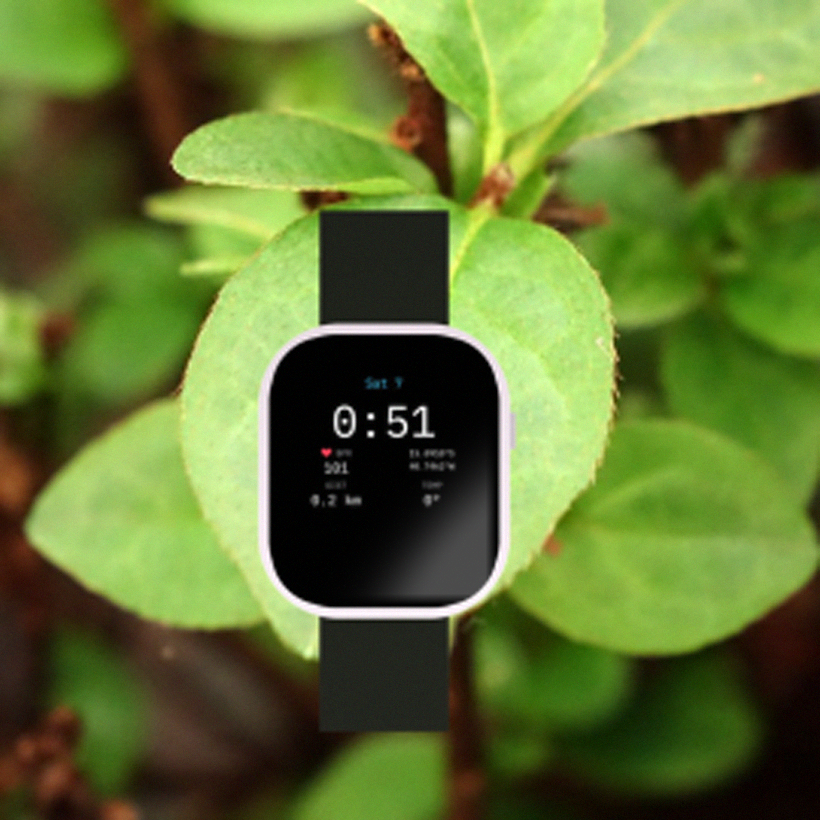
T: 0:51
